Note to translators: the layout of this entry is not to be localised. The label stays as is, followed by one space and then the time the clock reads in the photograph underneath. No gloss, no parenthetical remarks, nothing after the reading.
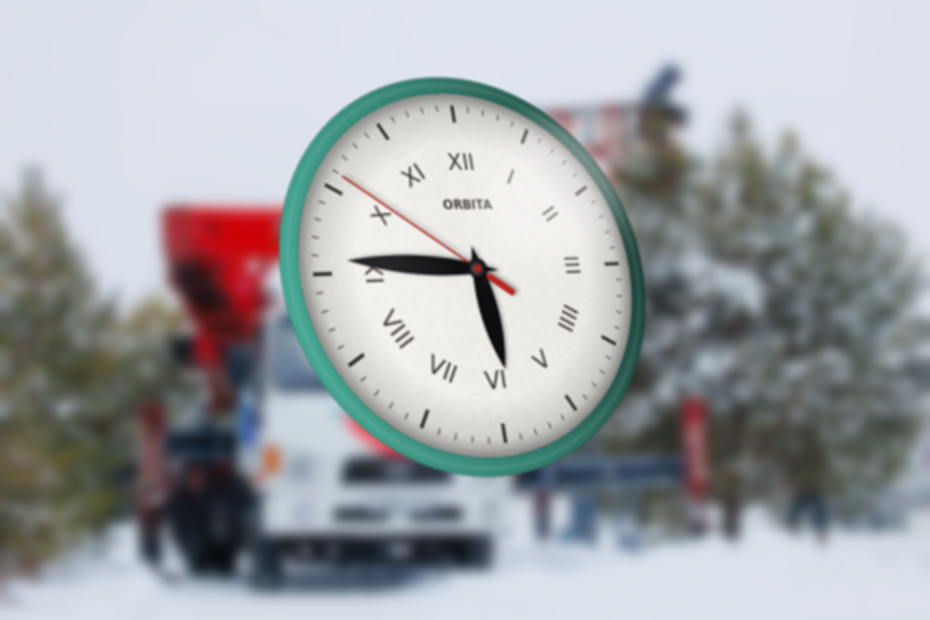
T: 5:45:51
